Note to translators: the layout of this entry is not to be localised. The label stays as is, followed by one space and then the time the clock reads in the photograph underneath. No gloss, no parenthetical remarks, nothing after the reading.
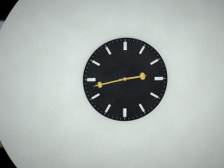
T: 2:43
